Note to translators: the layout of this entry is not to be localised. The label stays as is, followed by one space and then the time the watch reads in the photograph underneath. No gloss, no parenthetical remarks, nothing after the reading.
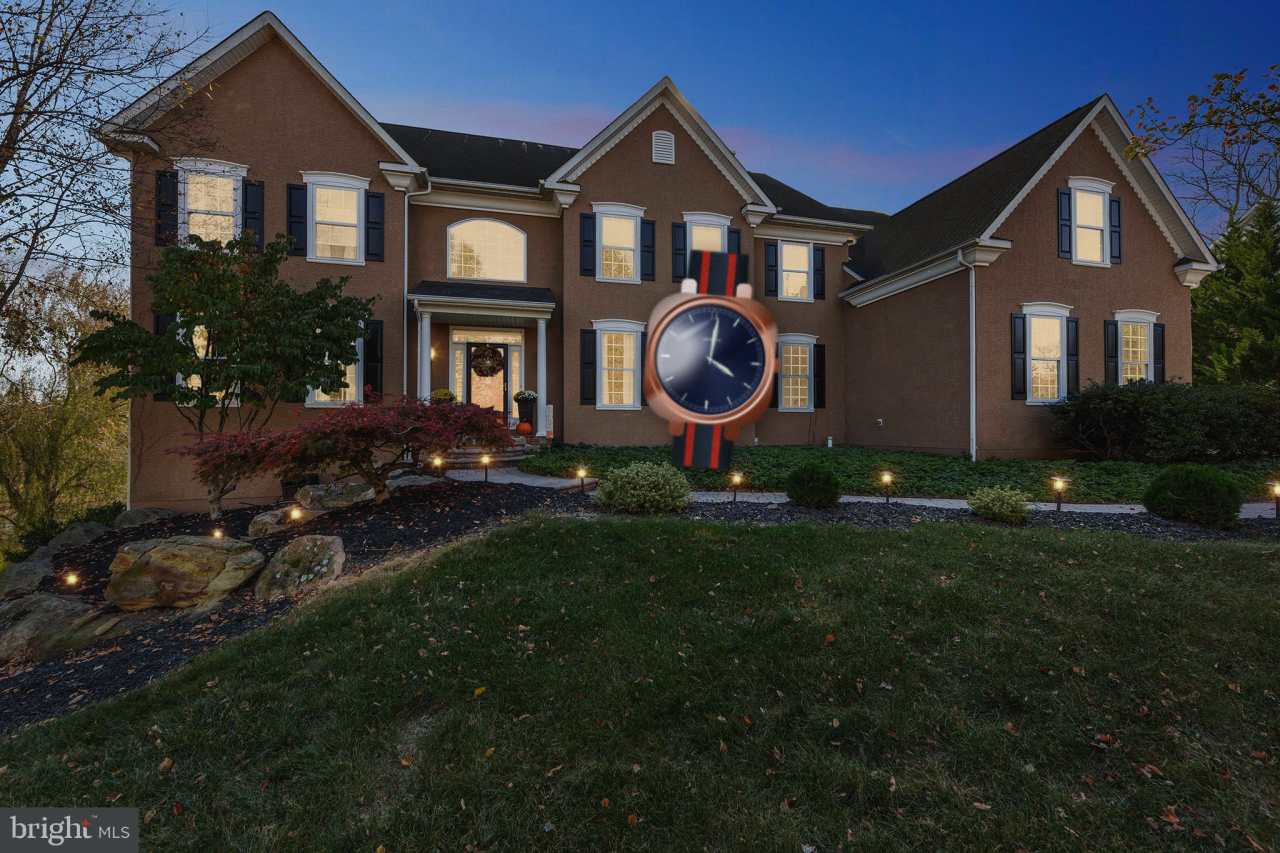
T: 4:01
